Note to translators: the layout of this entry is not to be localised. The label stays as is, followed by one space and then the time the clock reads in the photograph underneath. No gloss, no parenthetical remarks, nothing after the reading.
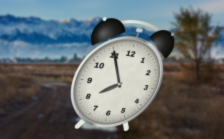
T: 7:55
